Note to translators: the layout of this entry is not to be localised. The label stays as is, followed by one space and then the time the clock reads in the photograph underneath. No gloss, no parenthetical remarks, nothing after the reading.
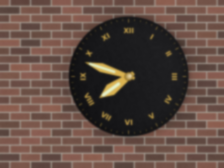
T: 7:48
